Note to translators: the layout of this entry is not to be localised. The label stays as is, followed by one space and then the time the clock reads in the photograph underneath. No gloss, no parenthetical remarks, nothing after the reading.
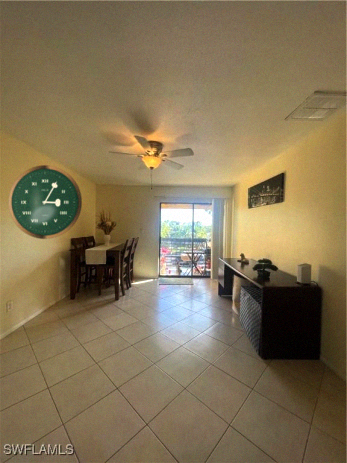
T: 3:05
